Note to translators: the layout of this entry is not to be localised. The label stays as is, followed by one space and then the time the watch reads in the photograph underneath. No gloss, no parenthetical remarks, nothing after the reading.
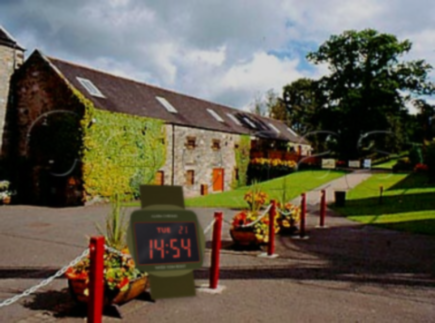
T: 14:54
